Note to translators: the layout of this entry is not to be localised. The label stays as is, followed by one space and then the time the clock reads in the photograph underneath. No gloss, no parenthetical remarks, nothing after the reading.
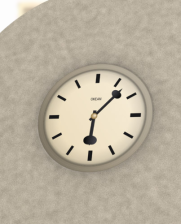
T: 6:07
